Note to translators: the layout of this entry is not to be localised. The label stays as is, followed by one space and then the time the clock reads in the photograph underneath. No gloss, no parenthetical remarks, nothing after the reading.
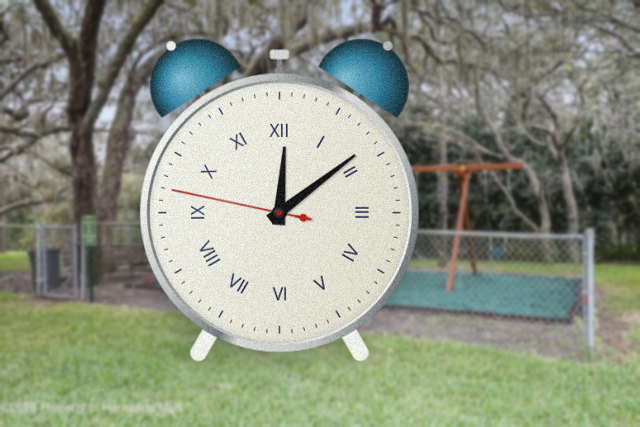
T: 12:08:47
